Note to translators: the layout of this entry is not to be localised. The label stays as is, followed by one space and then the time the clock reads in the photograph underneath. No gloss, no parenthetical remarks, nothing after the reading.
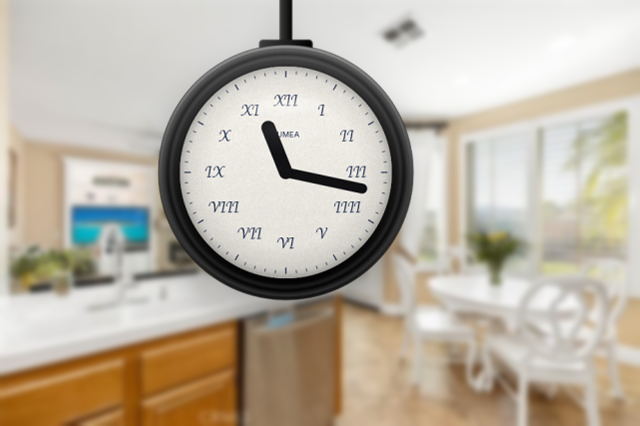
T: 11:17
